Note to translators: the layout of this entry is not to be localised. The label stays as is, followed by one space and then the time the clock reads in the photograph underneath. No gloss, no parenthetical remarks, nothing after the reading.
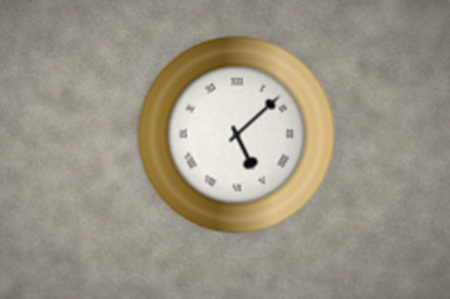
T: 5:08
